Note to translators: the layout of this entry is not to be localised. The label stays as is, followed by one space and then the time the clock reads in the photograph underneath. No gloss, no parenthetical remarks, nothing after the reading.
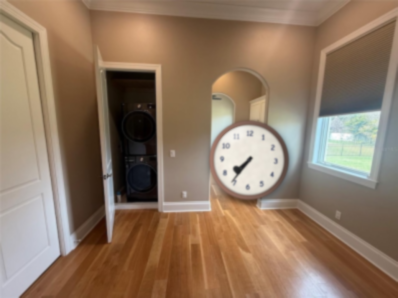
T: 7:36
